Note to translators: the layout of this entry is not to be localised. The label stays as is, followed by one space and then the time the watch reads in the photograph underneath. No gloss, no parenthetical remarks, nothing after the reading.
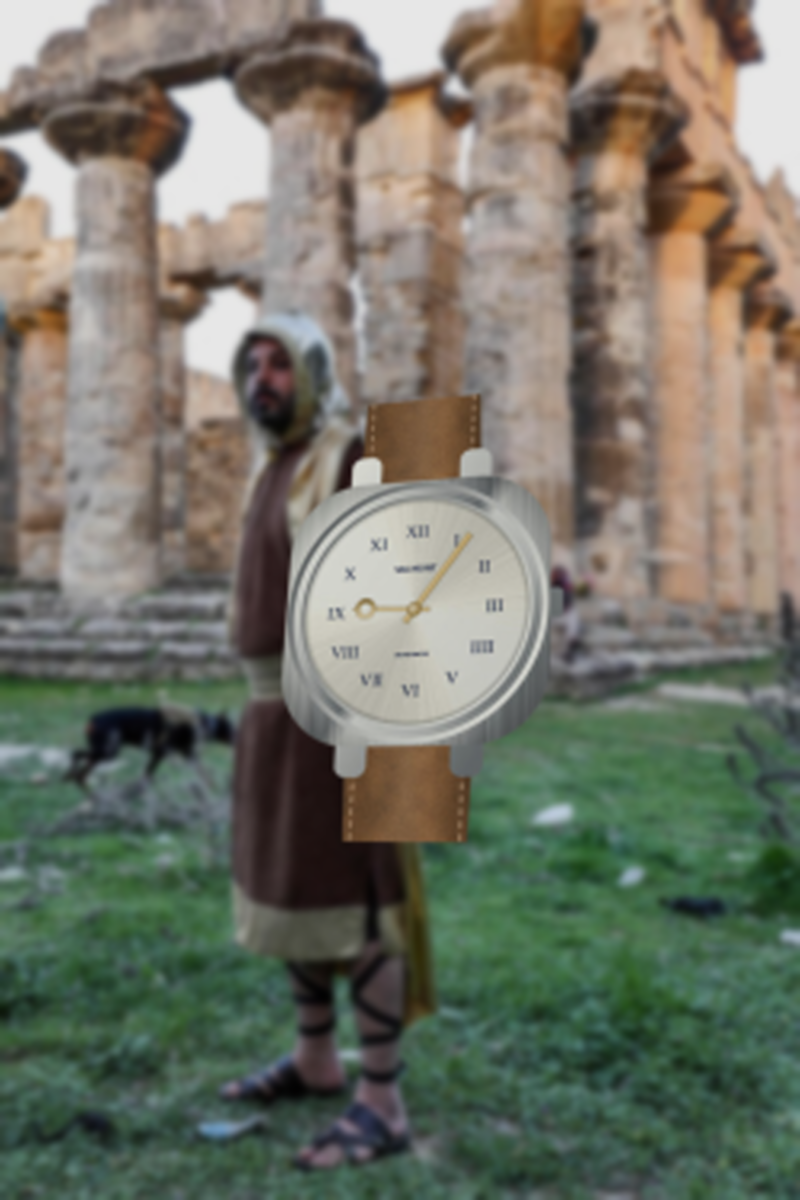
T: 9:06
